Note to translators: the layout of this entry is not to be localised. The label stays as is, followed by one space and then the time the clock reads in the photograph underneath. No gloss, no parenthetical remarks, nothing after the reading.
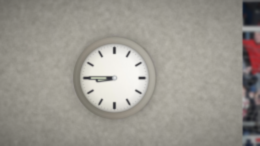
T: 8:45
